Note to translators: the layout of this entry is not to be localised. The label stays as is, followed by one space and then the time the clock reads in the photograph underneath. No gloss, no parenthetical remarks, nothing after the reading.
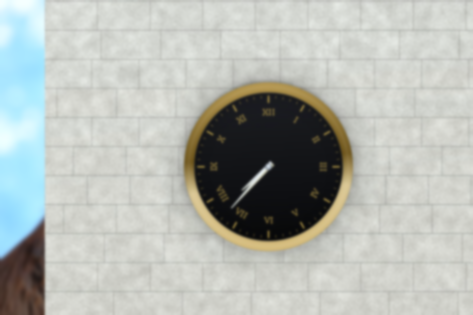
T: 7:37
